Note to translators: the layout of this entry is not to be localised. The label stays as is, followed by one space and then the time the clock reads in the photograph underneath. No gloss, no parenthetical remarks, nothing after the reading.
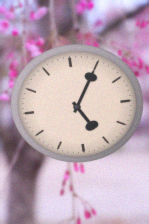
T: 5:05
